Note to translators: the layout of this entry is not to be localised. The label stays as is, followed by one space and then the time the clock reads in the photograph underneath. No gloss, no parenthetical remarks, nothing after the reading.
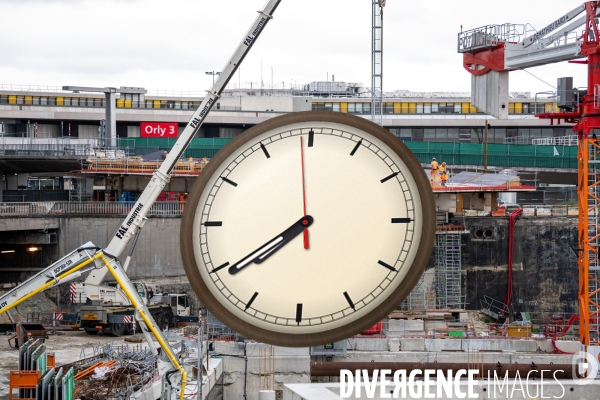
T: 7:38:59
